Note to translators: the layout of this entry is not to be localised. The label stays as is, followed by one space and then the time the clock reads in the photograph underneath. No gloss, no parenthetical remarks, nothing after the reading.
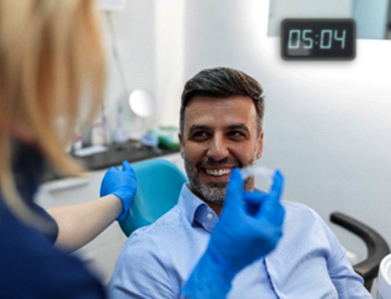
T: 5:04
